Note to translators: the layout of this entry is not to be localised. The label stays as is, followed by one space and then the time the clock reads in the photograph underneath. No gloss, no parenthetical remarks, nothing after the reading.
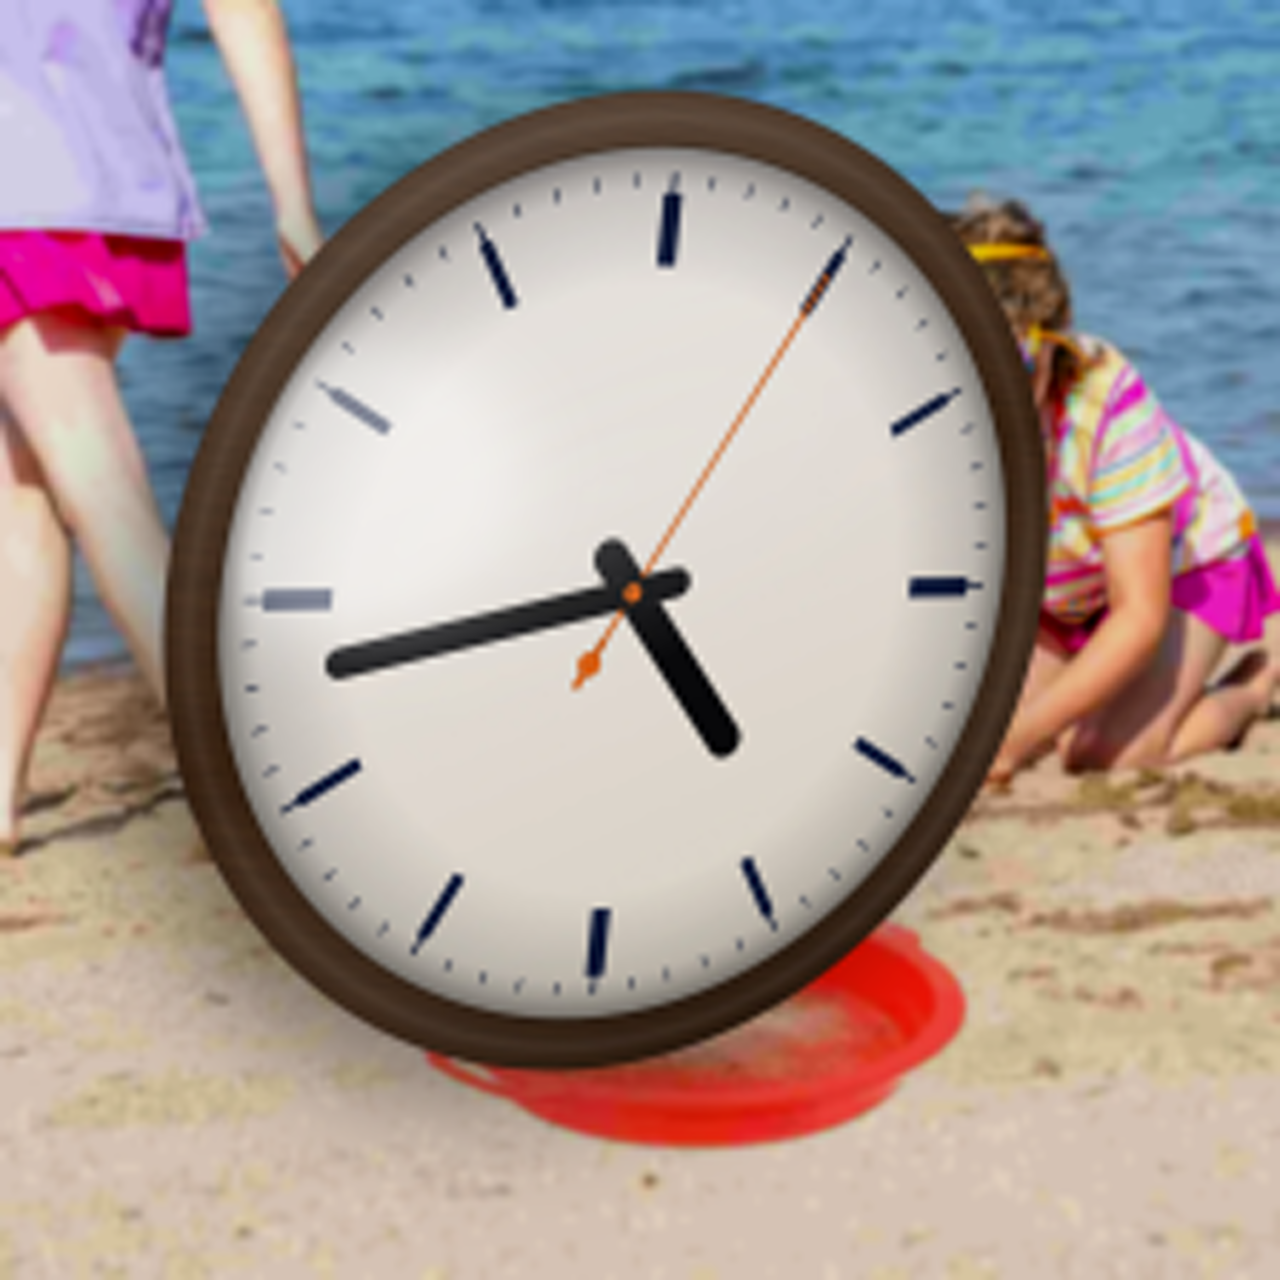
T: 4:43:05
